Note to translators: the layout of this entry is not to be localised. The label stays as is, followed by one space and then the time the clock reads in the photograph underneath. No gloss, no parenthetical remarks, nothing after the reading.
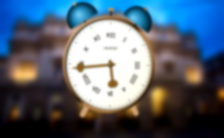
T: 5:44
